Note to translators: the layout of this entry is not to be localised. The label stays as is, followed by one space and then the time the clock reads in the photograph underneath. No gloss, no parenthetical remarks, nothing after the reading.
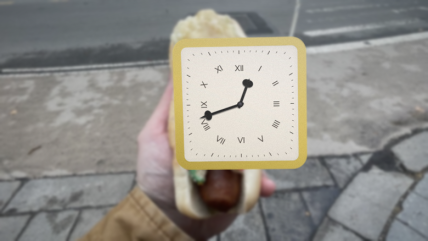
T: 12:42
